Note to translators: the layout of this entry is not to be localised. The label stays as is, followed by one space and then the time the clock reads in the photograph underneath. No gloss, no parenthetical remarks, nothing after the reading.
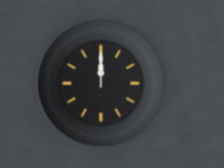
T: 12:00
